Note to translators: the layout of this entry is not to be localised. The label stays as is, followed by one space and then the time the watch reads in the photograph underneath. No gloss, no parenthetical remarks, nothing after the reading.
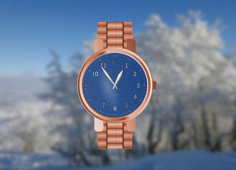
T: 12:54
